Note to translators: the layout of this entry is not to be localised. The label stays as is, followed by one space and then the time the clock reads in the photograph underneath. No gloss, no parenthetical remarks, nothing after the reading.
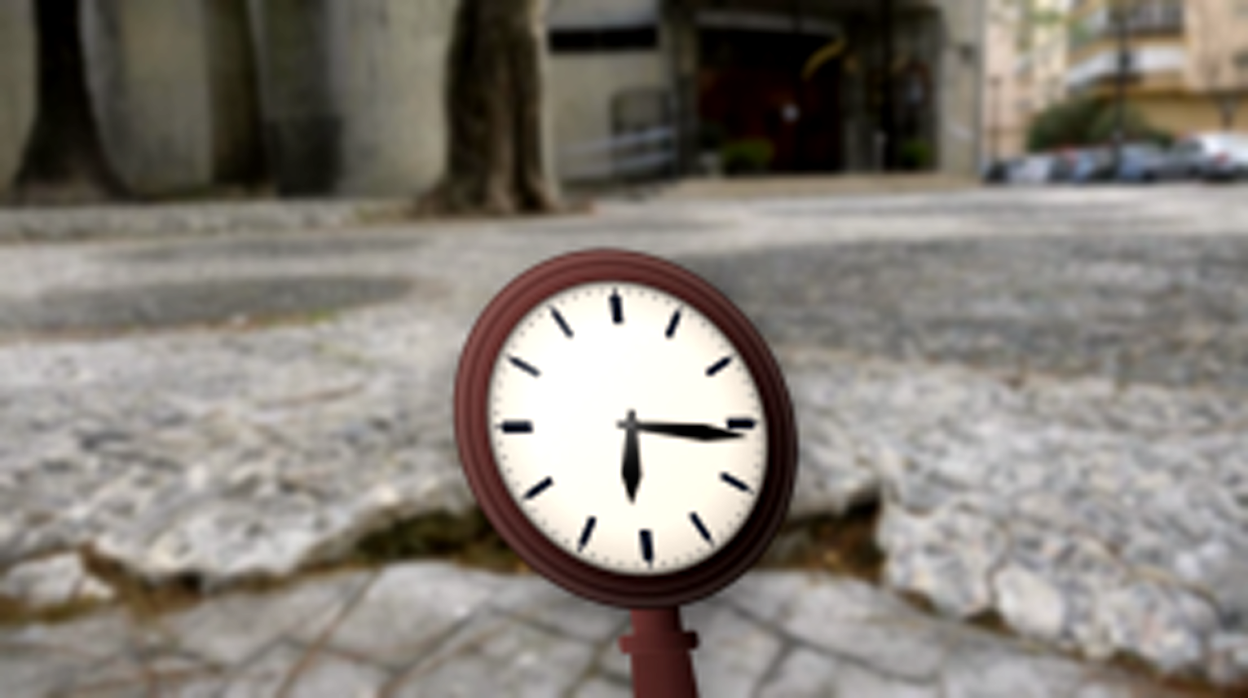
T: 6:16
